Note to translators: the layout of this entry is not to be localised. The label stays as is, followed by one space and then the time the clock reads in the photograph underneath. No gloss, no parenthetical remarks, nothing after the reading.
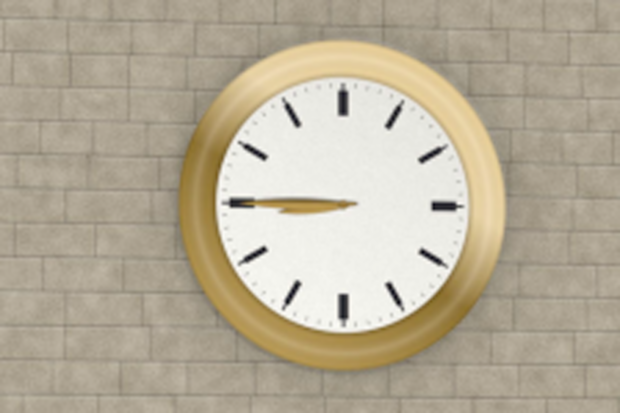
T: 8:45
